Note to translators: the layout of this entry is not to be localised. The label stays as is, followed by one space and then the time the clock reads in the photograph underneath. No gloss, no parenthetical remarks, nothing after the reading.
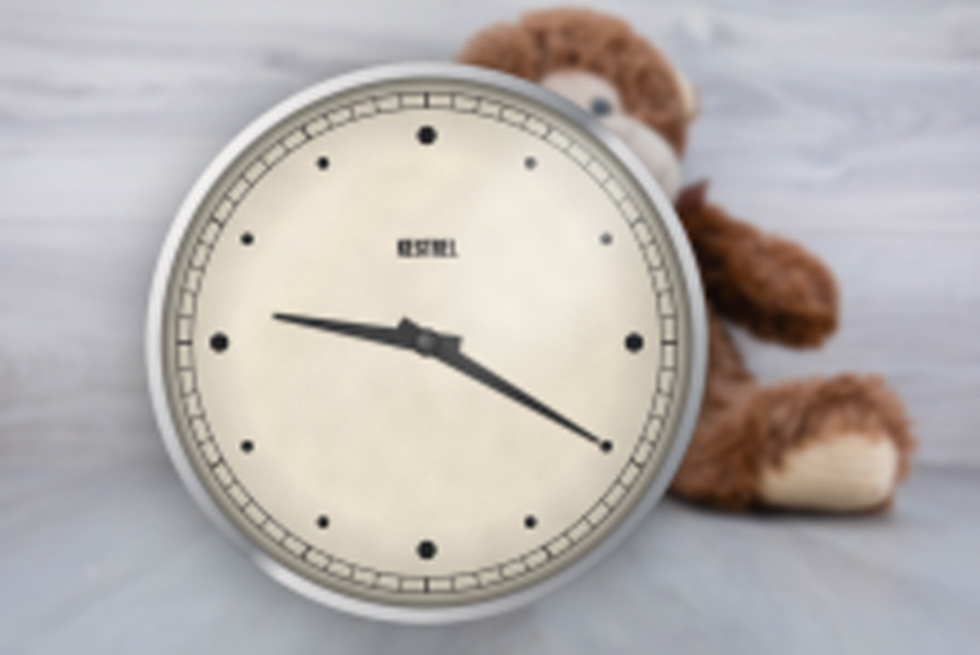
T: 9:20
